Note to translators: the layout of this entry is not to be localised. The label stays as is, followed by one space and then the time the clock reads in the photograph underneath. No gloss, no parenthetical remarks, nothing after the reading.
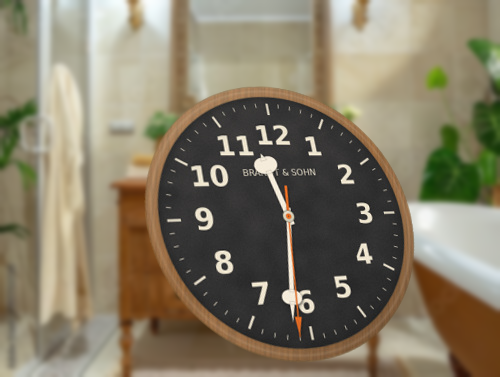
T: 11:31:31
